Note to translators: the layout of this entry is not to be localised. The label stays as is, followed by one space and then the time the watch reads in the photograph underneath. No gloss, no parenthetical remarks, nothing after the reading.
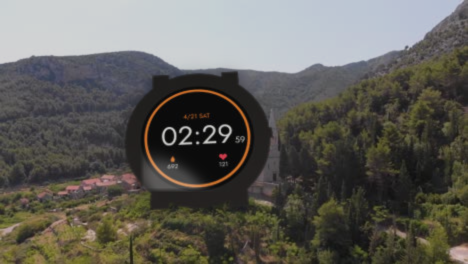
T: 2:29
